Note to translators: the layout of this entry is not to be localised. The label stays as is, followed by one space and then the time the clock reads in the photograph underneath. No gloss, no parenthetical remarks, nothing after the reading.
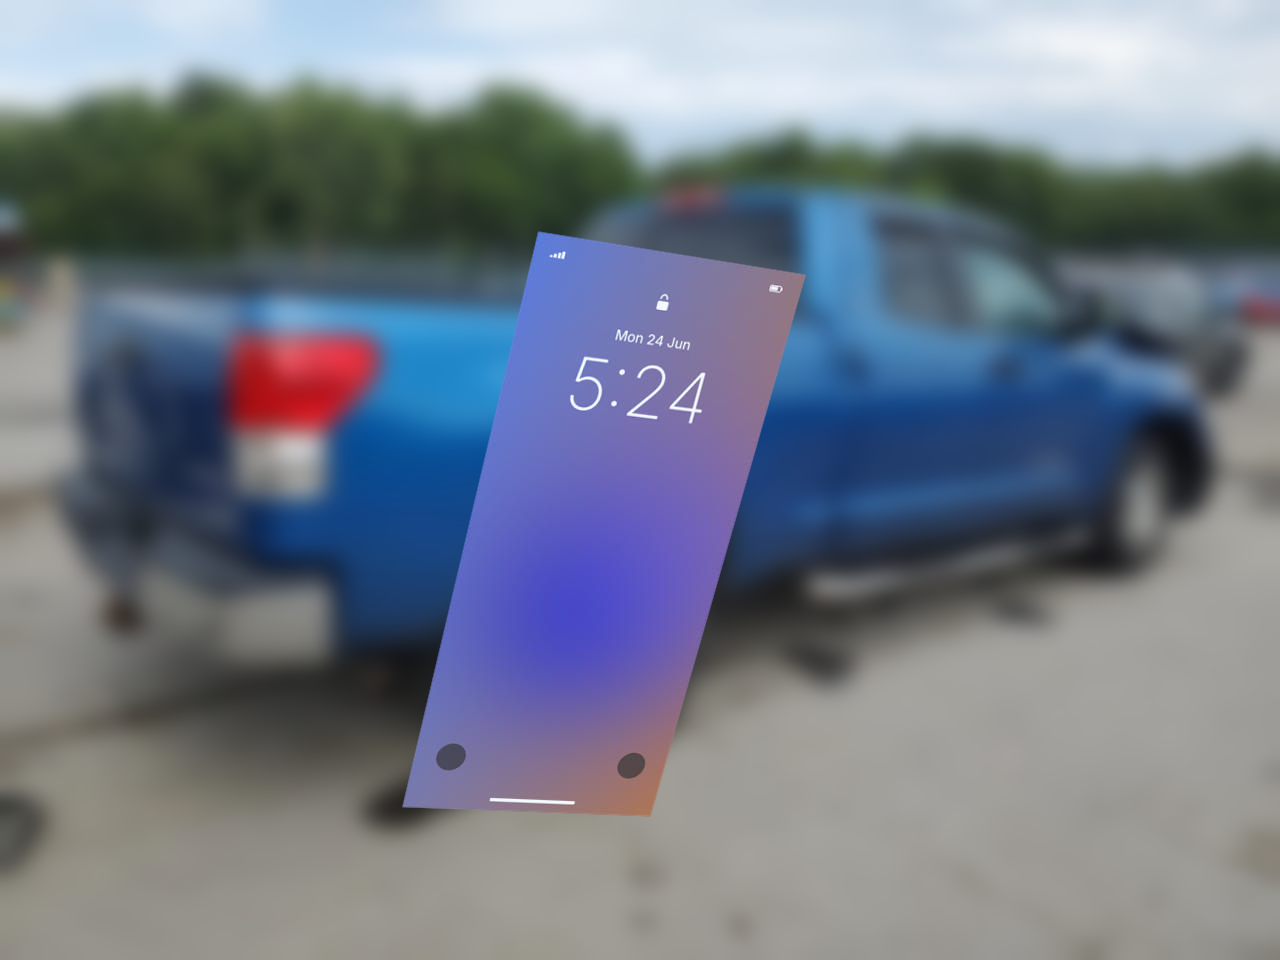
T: 5:24
